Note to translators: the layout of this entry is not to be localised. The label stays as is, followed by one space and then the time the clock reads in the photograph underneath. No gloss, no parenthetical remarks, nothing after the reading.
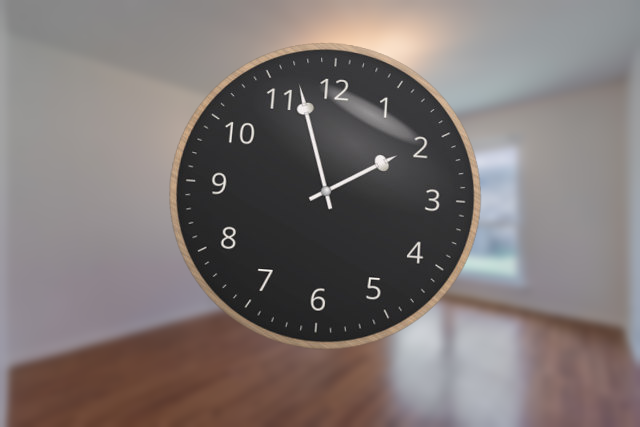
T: 1:57
